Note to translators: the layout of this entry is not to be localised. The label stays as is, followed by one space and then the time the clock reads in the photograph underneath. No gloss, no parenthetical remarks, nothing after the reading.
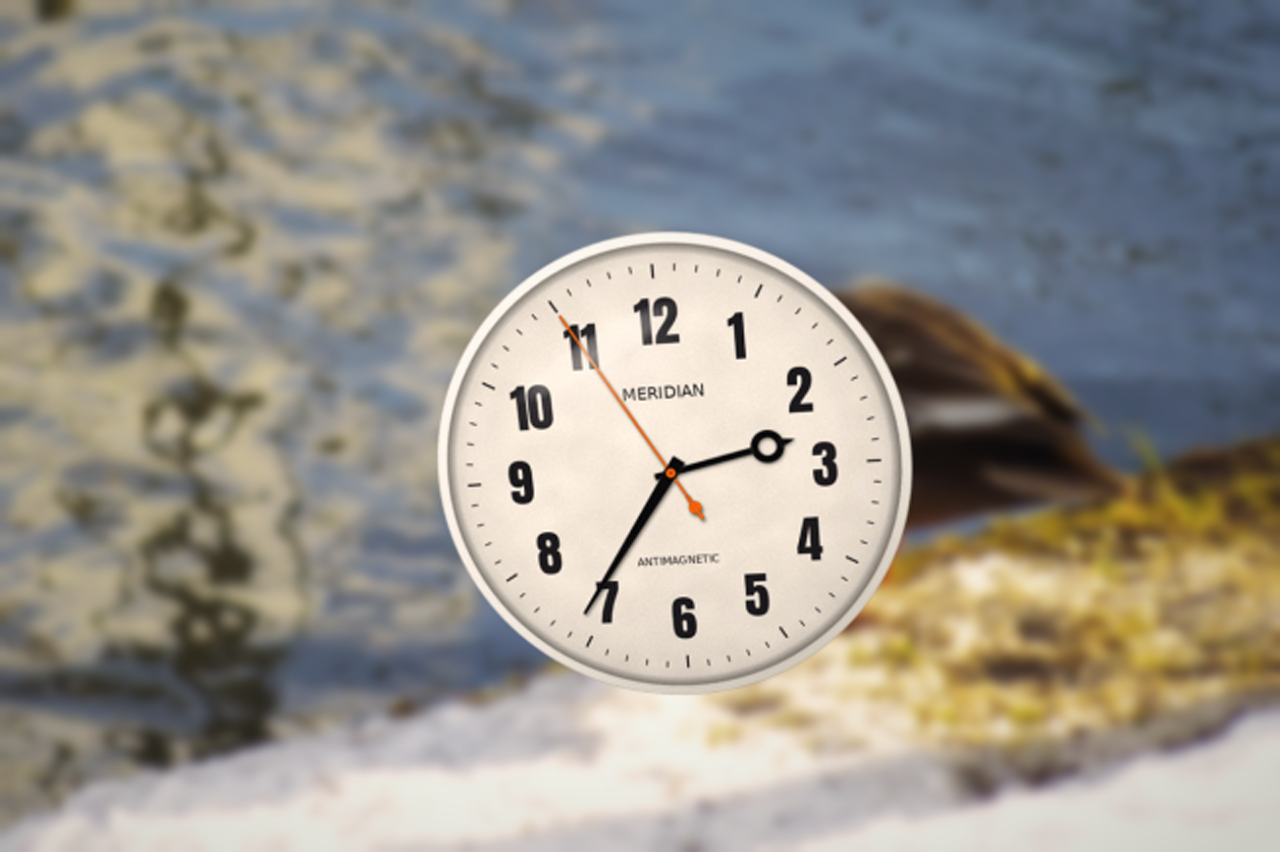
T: 2:35:55
